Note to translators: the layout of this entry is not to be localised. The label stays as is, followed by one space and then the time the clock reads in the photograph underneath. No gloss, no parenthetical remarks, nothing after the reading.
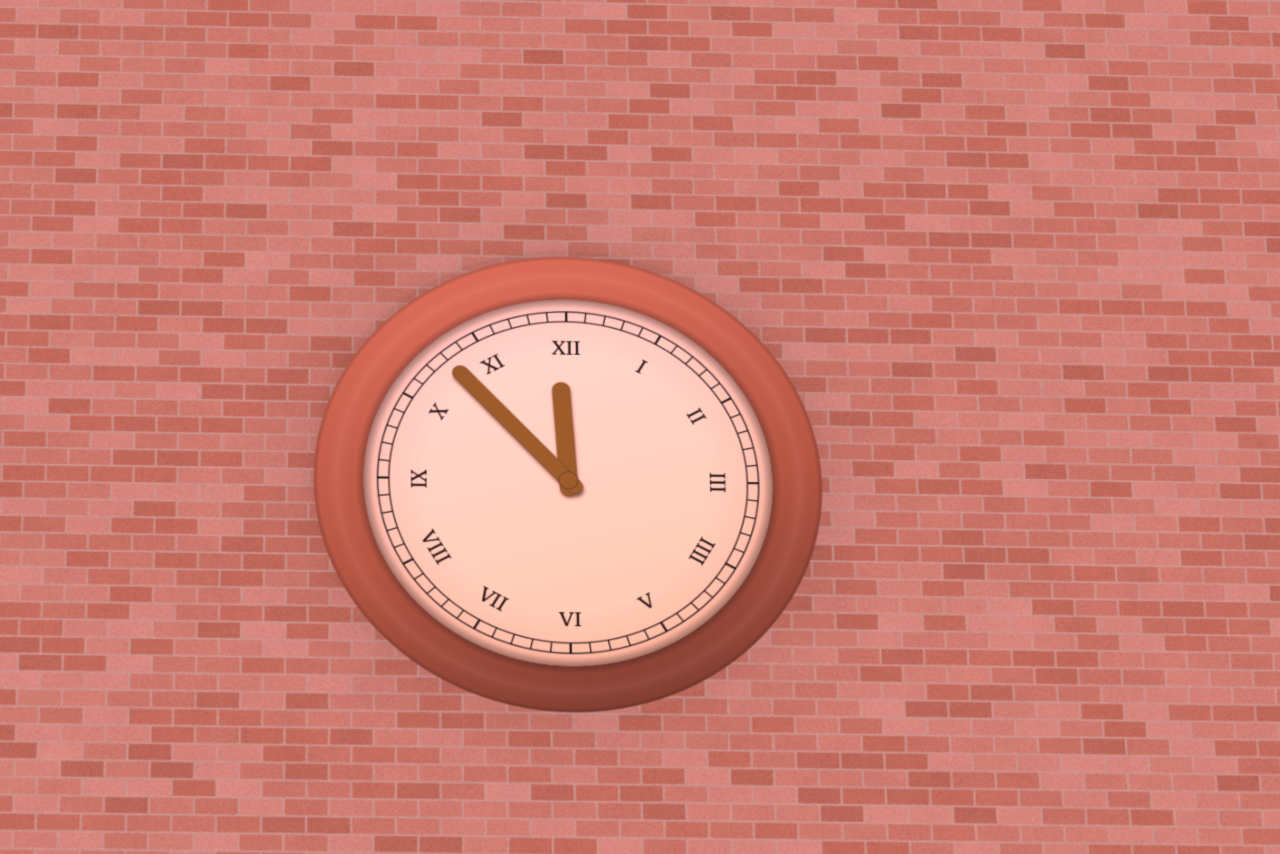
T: 11:53
